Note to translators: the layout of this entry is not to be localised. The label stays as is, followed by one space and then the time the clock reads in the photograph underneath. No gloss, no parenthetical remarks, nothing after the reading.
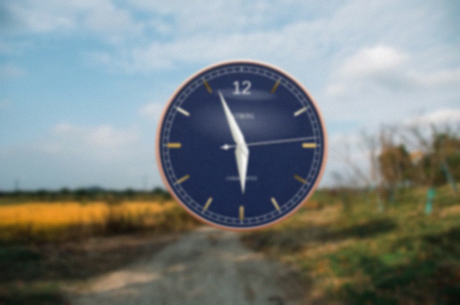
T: 5:56:14
